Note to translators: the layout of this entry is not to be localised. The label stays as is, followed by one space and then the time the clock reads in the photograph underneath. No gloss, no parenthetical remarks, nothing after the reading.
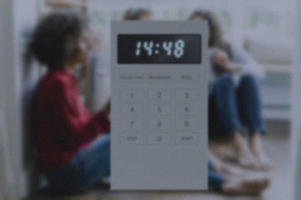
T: 14:48
